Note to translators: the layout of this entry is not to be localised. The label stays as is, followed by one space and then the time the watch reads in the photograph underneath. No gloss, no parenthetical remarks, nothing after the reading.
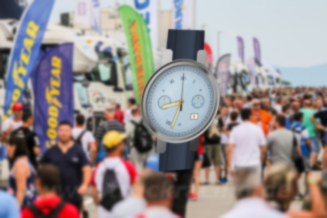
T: 8:33
